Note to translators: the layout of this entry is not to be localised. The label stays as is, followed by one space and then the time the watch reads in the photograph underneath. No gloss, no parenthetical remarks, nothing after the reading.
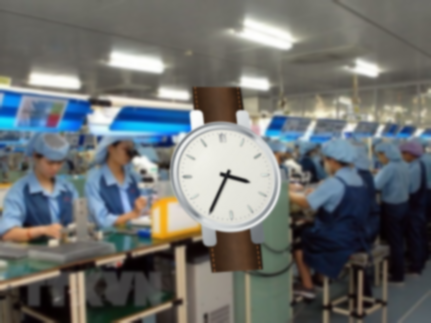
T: 3:35
